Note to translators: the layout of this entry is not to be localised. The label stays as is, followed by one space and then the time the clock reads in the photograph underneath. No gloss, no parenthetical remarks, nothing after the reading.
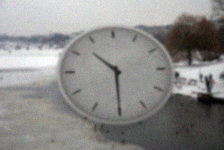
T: 10:30
